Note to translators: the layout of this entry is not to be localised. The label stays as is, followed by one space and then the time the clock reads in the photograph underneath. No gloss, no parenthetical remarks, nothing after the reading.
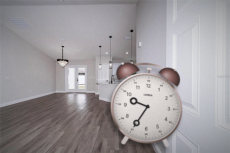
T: 9:35
